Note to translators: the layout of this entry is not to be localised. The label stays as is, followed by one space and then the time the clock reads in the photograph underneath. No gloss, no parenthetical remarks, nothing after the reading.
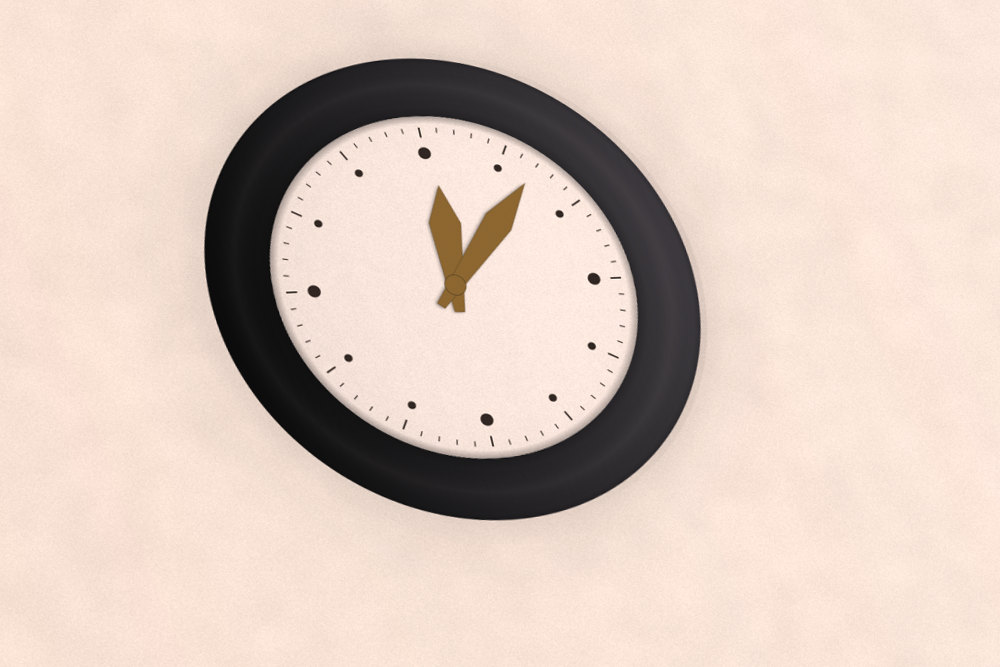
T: 12:07
